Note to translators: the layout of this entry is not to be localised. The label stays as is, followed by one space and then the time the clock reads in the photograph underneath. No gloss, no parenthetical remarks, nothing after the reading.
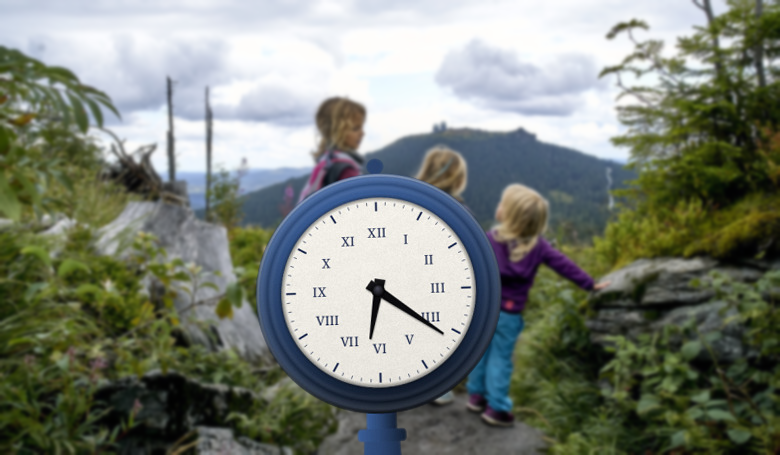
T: 6:21
